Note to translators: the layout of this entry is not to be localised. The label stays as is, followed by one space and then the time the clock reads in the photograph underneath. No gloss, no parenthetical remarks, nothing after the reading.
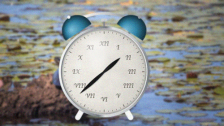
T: 1:38
